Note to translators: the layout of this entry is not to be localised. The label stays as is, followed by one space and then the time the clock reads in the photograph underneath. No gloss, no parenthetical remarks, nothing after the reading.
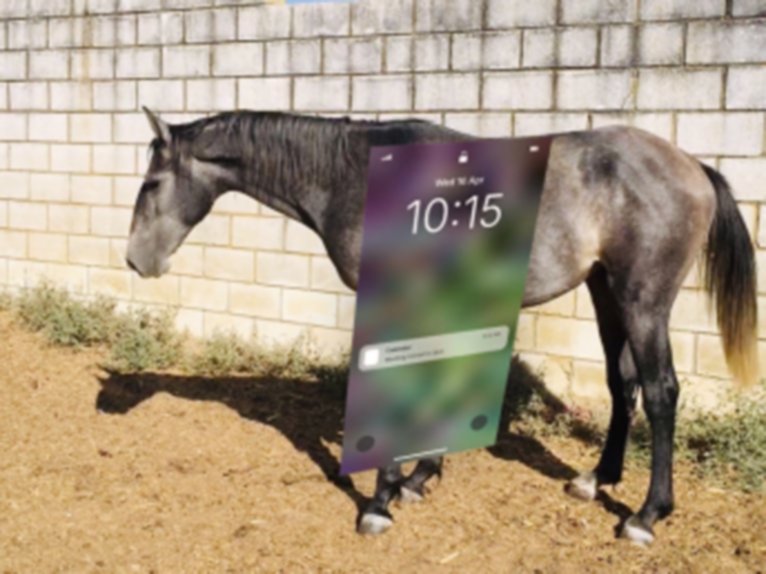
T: 10:15
